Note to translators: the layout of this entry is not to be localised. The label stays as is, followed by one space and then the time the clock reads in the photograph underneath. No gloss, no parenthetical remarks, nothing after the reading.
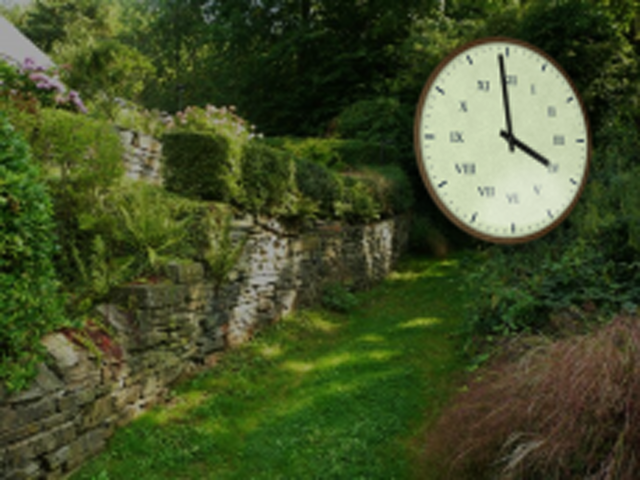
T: 3:59
